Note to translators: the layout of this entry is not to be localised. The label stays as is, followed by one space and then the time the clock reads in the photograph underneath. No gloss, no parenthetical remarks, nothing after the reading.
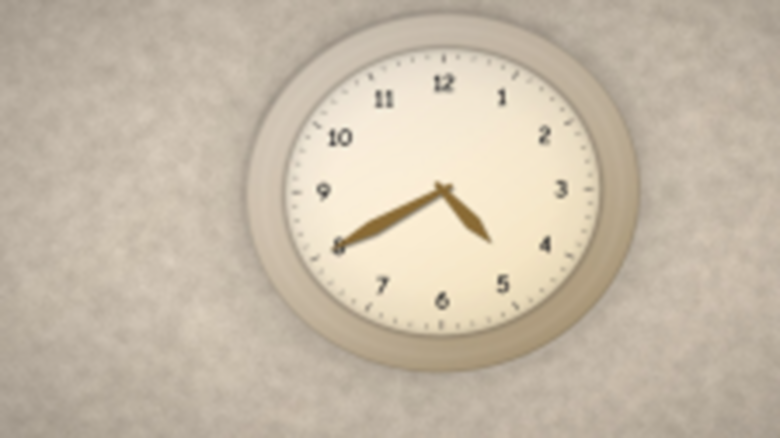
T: 4:40
